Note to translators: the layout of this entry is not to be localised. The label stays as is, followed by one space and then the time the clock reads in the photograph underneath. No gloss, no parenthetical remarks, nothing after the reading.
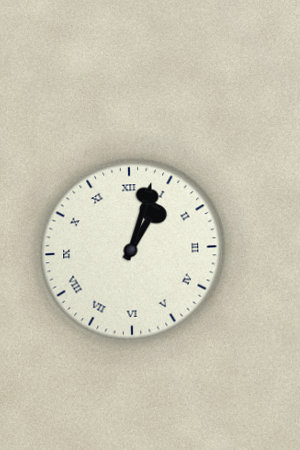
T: 1:03
